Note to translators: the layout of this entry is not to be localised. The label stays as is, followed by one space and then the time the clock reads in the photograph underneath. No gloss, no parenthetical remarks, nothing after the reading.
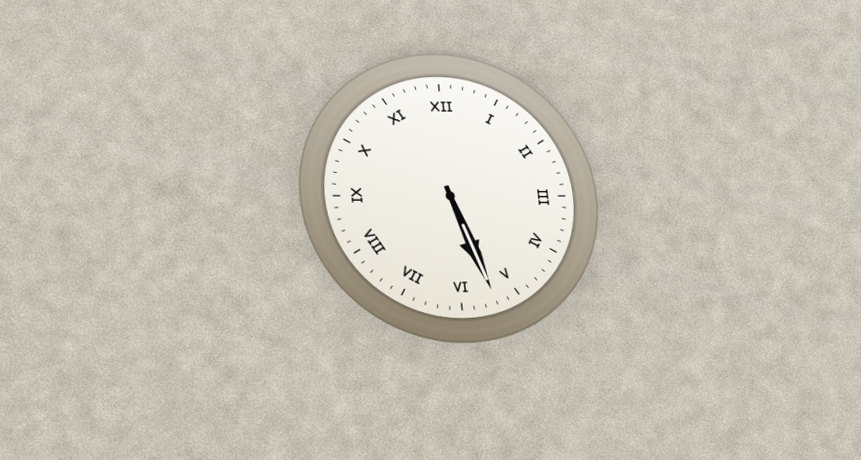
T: 5:27
